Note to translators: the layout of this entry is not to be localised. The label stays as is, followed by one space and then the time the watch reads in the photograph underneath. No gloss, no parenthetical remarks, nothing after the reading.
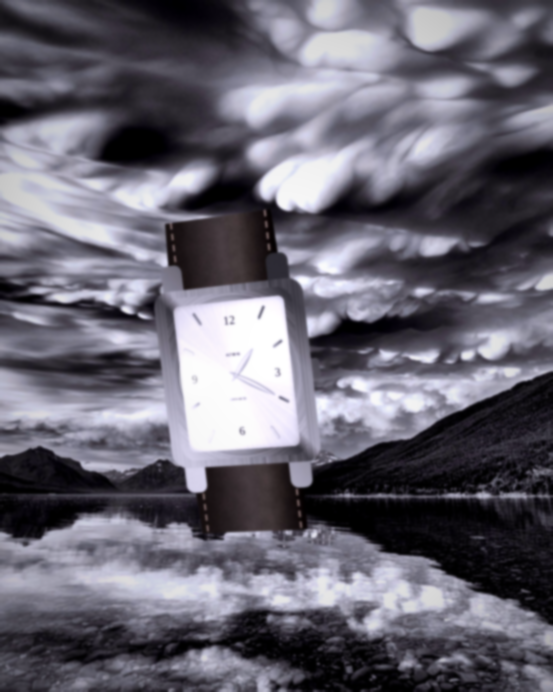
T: 1:20
